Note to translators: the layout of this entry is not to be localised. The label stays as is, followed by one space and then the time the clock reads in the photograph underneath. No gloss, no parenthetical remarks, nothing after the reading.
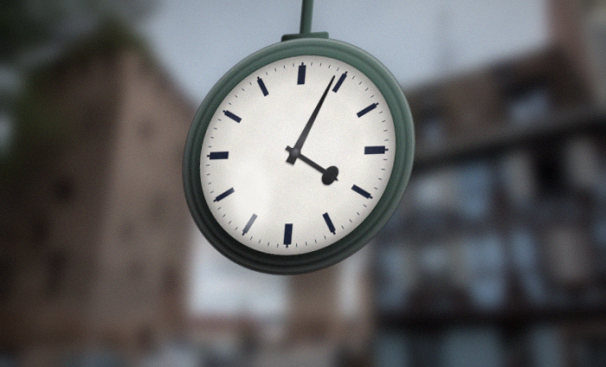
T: 4:04
